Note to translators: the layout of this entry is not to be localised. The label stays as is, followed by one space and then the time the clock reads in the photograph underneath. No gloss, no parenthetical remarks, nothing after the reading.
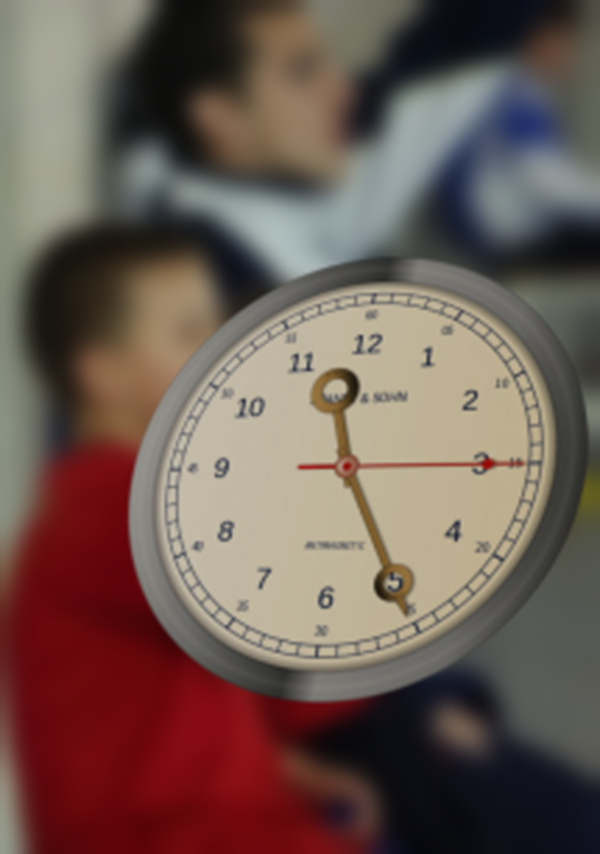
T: 11:25:15
